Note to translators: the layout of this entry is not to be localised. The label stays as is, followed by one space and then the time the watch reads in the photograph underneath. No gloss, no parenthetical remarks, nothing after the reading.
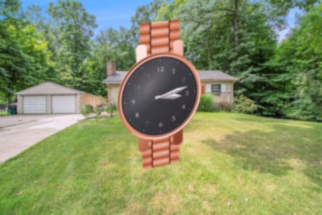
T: 3:13
